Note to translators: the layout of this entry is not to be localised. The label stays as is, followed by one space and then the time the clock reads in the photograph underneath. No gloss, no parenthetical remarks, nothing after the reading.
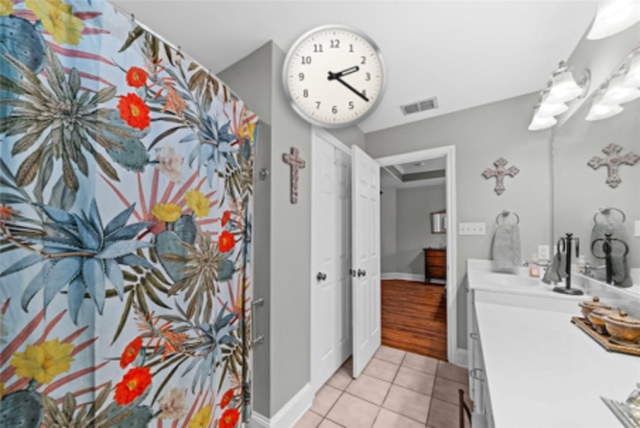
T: 2:21
